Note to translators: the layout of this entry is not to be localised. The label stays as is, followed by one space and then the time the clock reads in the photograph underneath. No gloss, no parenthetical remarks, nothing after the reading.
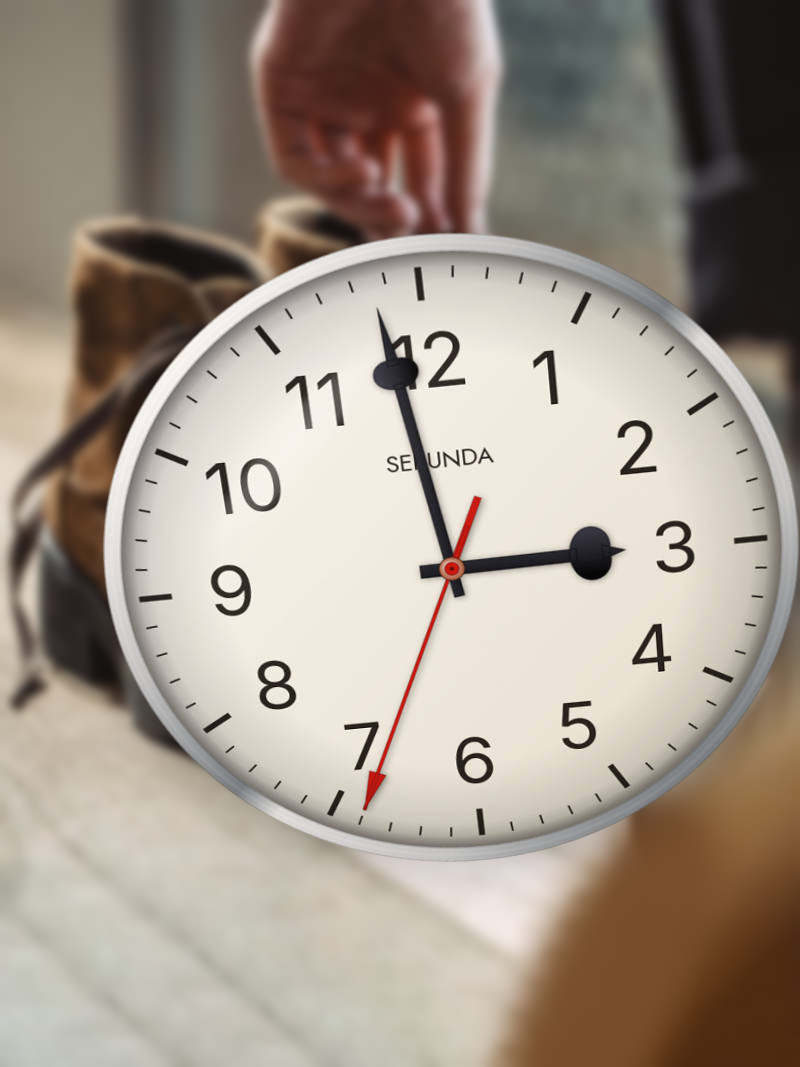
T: 2:58:34
